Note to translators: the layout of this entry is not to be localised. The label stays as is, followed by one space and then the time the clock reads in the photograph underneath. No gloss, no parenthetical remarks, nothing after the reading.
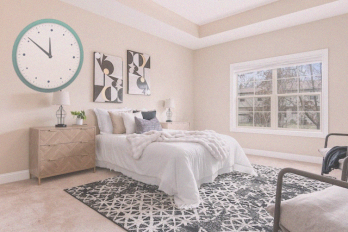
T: 11:51
